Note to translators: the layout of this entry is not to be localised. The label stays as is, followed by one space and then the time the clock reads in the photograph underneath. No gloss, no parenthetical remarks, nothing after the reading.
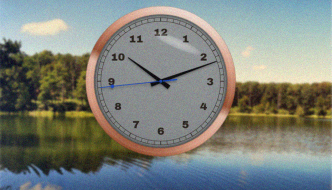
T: 10:11:44
